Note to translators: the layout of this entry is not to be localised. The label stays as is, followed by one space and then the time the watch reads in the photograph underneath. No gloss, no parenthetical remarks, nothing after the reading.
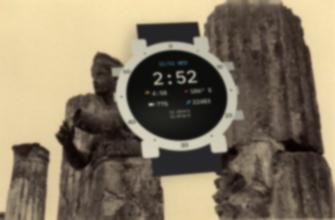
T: 2:52
